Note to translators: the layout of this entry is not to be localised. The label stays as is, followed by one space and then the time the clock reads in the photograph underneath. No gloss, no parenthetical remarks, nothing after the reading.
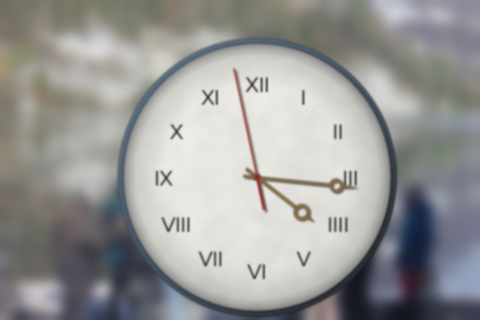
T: 4:15:58
